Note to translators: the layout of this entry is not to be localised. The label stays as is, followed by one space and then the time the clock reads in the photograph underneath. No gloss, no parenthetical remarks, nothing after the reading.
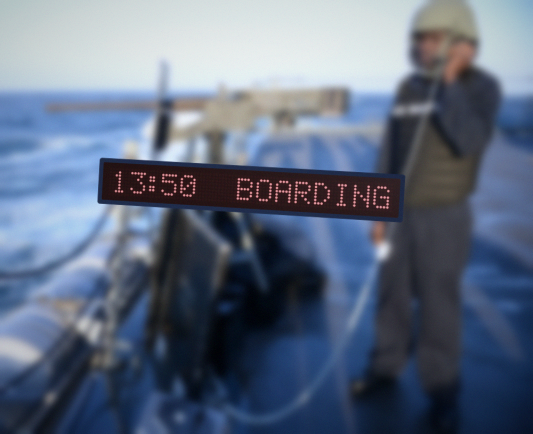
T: 13:50
